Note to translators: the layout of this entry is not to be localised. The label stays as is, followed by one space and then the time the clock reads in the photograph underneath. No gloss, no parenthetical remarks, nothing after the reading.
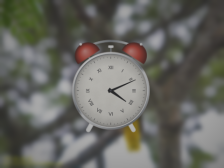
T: 4:11
